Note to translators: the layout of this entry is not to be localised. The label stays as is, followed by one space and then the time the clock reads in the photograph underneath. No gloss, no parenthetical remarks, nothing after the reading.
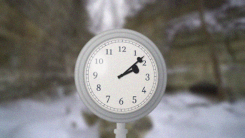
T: 2:08
